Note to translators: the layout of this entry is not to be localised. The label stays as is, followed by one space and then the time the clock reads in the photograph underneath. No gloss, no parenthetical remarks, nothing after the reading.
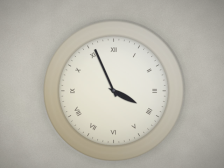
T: 3:56
